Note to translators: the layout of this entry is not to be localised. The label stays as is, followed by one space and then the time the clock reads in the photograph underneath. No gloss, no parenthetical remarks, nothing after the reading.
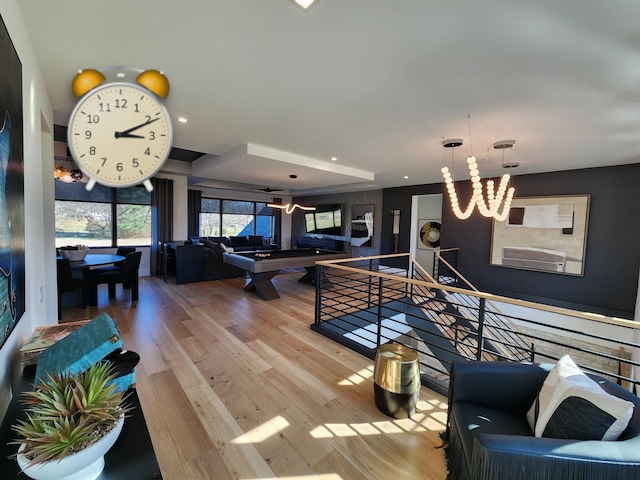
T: 3:11
